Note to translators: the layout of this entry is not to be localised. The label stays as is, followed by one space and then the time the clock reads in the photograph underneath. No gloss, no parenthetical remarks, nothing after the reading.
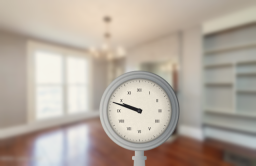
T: 9:48
